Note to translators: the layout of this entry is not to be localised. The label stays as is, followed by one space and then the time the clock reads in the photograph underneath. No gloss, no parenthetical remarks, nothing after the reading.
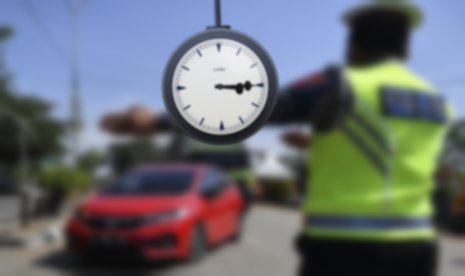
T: 3:15
